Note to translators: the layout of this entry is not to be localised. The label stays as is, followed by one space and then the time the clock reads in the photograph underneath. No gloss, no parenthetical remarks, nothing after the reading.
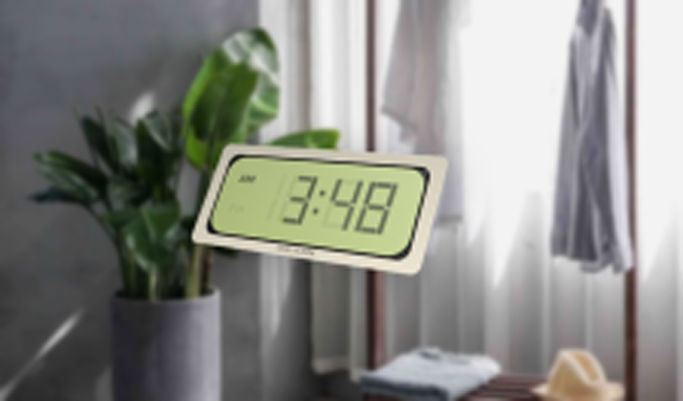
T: 3:48
